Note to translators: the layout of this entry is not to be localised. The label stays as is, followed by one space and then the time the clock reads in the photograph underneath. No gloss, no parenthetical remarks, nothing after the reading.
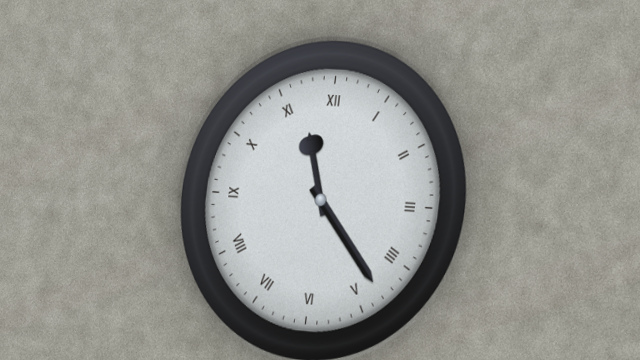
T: 11:23
